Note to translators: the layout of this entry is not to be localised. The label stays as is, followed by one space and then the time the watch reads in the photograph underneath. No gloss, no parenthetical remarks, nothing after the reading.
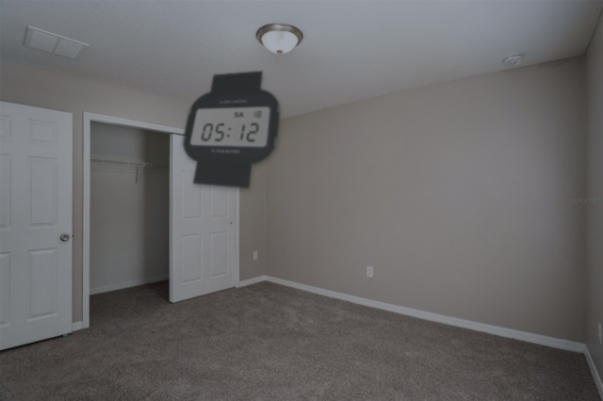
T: 5:12
